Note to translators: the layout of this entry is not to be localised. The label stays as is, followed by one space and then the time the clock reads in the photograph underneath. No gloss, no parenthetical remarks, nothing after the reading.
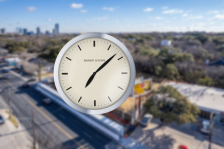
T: 7:08
